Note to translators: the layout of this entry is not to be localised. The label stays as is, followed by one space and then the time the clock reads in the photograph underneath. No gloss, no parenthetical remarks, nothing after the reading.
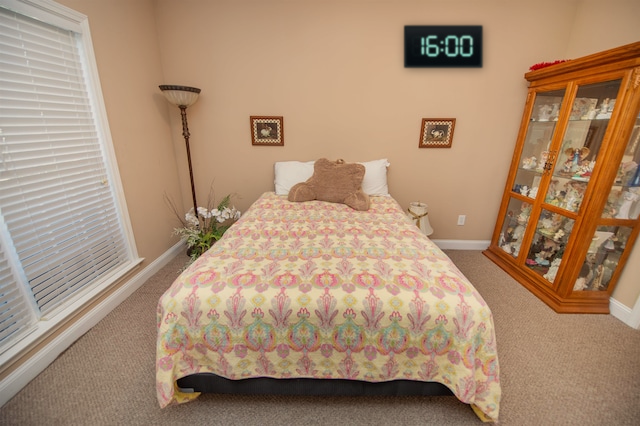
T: 16:00
